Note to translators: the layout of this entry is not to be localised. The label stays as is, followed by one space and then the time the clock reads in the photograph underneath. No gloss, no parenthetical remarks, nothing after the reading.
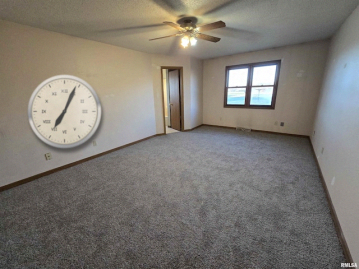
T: 7:04
